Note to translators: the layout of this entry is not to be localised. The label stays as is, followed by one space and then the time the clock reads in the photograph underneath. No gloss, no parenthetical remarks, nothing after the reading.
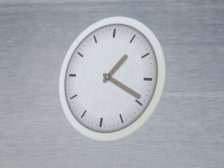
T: 1:19
